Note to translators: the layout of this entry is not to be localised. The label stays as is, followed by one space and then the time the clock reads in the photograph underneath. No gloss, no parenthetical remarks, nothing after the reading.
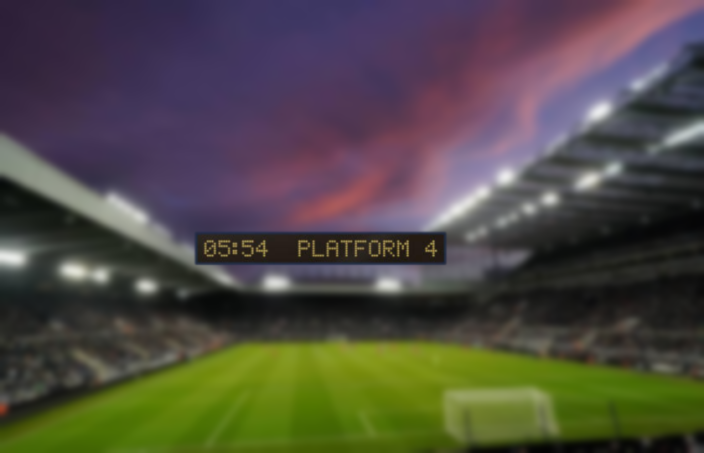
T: 5:54
